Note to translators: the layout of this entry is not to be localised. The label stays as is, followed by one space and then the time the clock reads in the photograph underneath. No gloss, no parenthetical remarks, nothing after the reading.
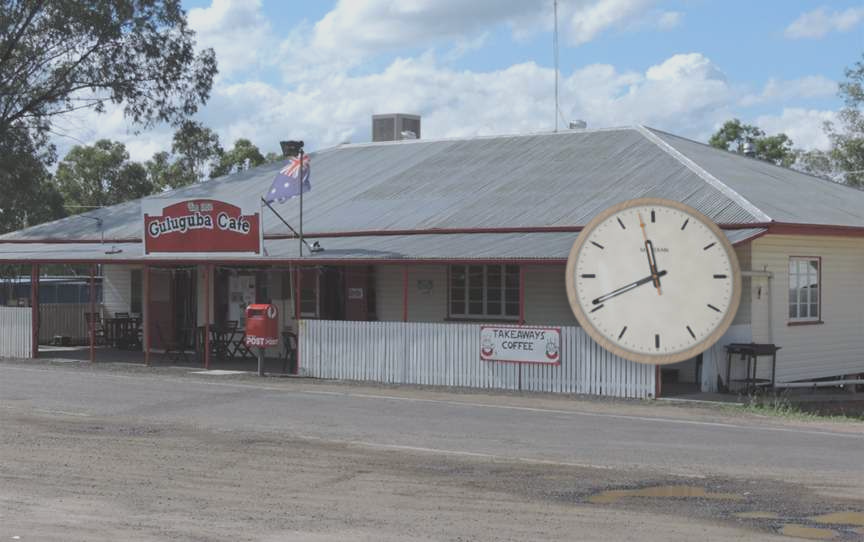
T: 11:40:58
